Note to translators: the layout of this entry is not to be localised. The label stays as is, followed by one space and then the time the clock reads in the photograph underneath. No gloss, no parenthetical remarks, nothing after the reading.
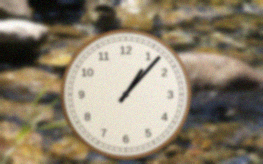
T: 1:07
